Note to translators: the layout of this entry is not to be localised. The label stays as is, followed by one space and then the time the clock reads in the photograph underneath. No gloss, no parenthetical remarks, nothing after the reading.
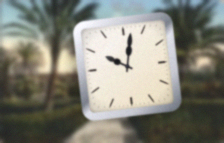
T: 10:02
